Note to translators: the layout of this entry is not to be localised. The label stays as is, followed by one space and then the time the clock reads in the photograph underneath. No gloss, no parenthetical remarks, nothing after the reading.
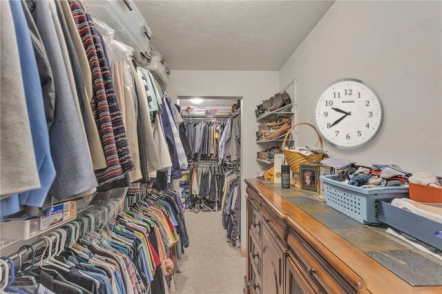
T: 9:39
